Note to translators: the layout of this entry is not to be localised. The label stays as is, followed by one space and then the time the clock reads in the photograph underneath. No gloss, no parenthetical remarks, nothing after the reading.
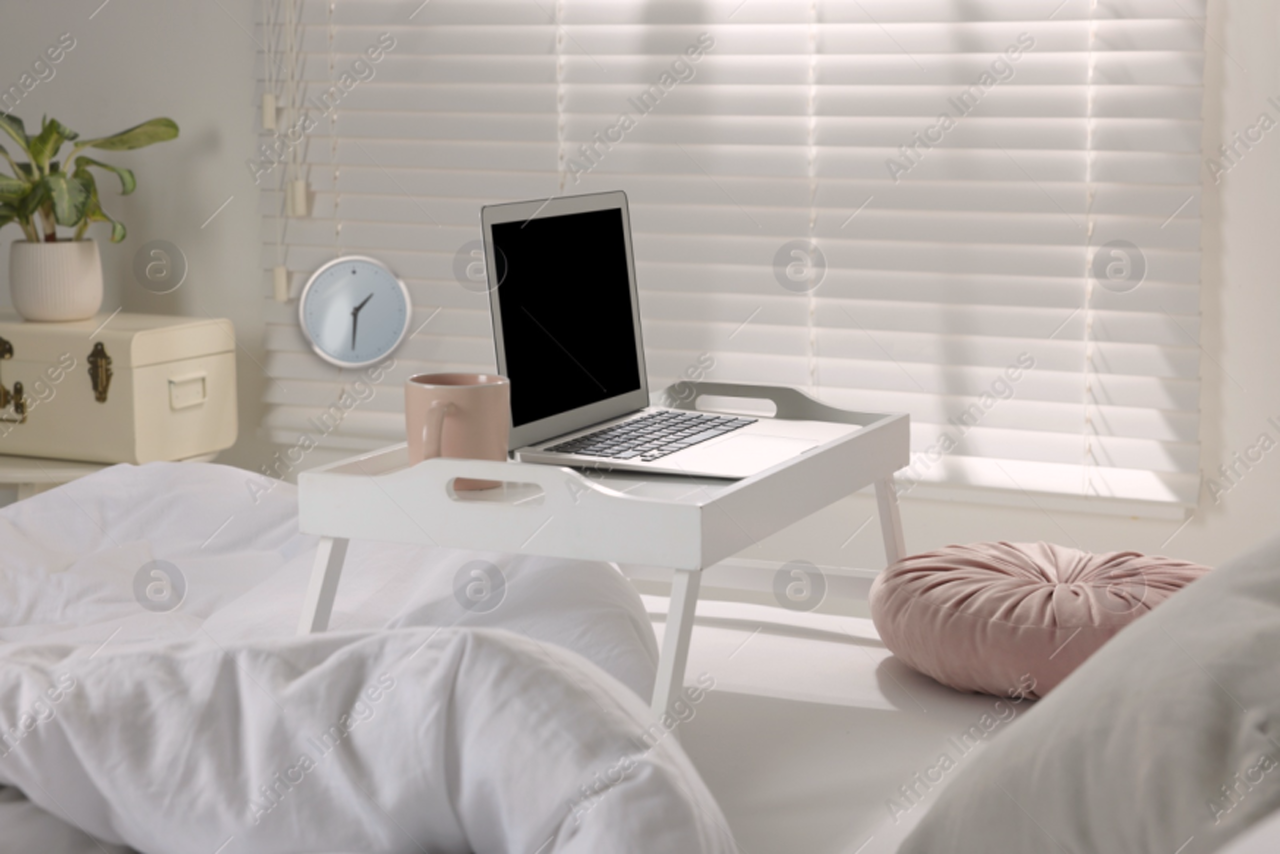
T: 1:31
